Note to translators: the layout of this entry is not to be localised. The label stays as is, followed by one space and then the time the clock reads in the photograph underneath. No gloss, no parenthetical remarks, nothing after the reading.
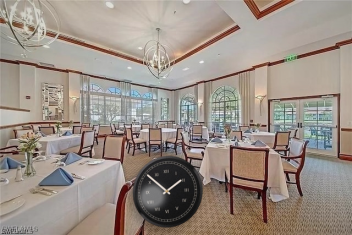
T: 1:52
